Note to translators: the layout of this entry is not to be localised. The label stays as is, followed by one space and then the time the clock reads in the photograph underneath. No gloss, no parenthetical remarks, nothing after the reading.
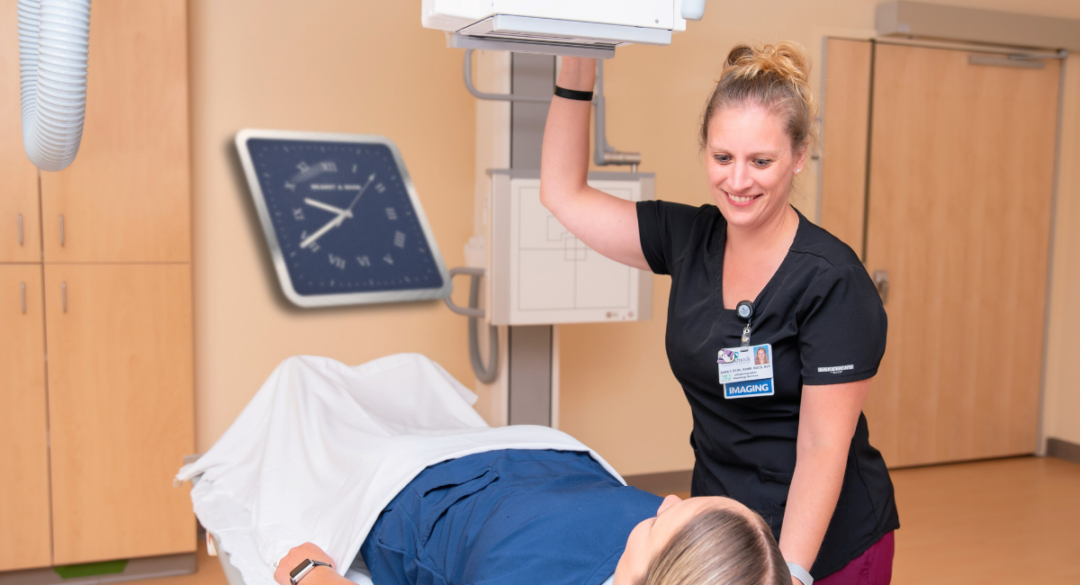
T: 9:40:08
